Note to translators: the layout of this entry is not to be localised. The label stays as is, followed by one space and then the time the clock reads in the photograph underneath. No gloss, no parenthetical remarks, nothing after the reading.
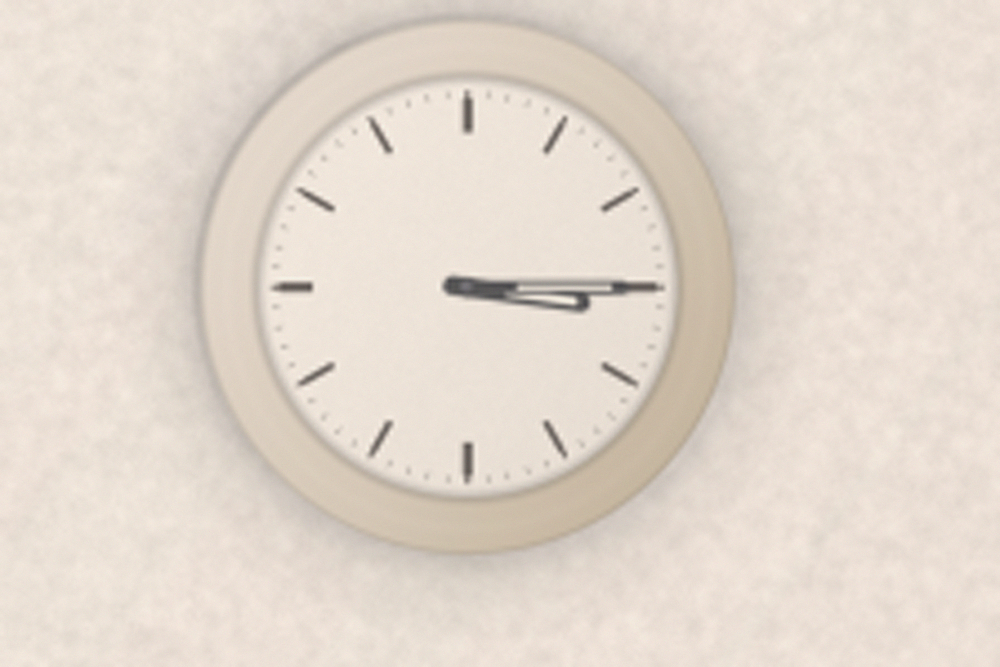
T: 3:15
